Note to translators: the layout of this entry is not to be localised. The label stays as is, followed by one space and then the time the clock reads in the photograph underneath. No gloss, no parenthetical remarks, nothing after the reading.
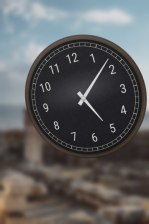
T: 5:08
